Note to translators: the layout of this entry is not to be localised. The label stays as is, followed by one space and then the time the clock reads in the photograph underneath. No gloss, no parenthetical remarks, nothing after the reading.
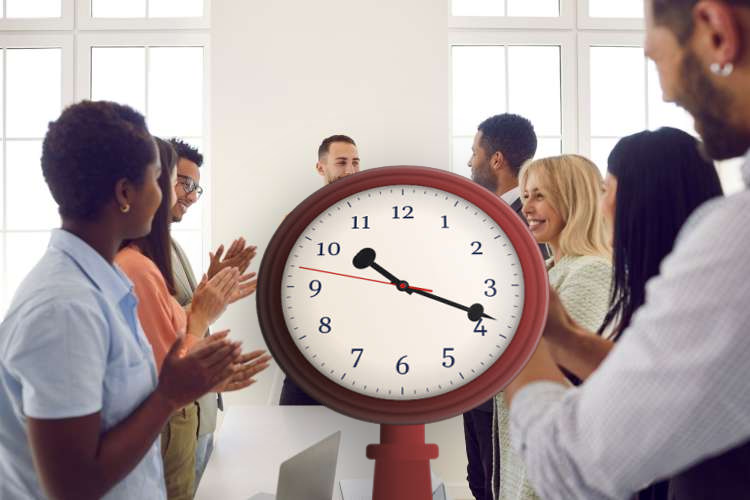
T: 10:18:47
